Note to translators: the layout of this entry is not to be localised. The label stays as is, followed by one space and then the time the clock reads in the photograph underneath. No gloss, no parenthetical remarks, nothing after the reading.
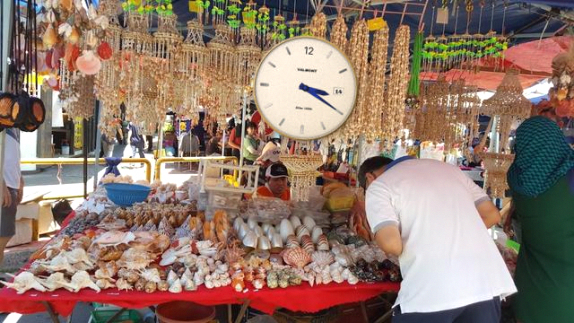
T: 3:20
